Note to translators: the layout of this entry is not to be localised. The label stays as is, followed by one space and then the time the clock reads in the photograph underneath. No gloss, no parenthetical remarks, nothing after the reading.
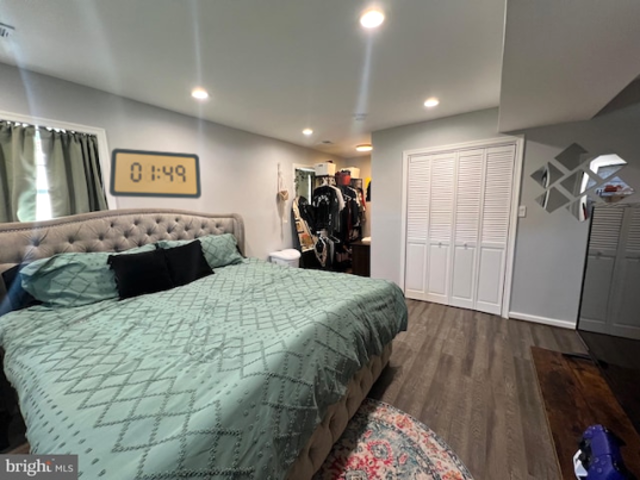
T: 1:49
